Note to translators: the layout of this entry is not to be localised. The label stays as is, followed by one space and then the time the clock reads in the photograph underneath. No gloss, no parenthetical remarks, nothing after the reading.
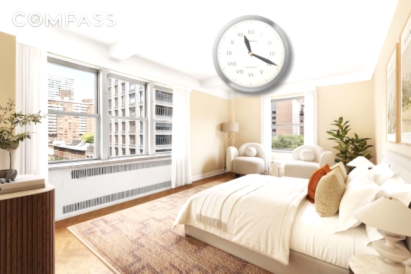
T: 11:19
